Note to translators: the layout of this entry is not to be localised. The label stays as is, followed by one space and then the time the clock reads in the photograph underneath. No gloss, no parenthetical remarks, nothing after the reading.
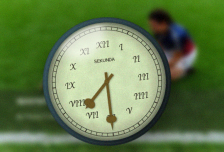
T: 7:30
